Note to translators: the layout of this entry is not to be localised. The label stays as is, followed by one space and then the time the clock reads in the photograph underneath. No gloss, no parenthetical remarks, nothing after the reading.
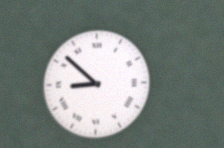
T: 8:52
